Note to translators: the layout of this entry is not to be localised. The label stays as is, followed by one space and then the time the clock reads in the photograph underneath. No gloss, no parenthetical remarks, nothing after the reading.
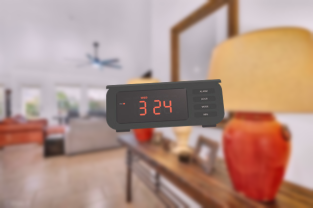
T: 3:24
